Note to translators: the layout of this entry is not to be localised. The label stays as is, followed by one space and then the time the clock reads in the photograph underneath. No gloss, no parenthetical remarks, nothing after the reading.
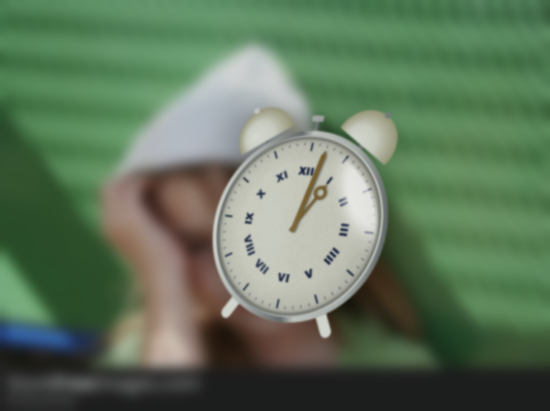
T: 1:02
